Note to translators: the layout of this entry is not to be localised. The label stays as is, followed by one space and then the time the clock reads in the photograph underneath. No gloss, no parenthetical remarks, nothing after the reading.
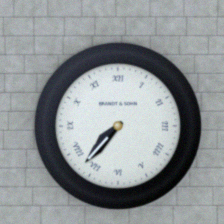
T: 7:37
